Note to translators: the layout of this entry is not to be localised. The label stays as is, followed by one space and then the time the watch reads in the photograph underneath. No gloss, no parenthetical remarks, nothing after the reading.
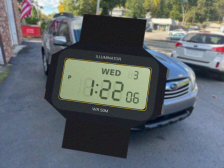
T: 1:22:06
